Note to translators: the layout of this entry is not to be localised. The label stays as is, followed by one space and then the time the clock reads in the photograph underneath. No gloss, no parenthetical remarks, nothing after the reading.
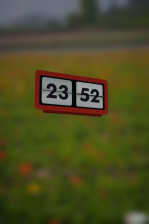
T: 23:52
